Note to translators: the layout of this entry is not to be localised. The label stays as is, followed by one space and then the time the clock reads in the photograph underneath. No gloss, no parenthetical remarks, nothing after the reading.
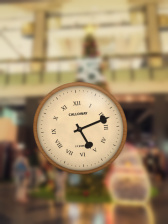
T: 5:12
